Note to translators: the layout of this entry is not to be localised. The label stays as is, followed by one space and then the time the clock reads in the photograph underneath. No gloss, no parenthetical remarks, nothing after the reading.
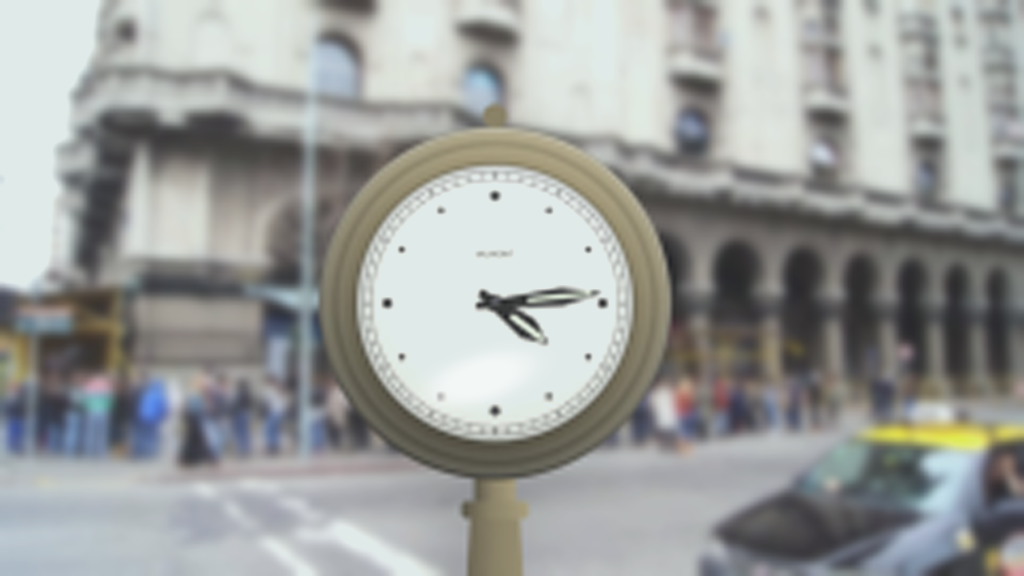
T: 4:14
